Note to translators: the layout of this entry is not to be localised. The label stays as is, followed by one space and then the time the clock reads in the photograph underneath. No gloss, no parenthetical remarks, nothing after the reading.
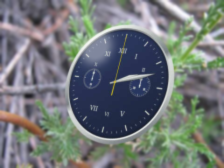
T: 2:12
